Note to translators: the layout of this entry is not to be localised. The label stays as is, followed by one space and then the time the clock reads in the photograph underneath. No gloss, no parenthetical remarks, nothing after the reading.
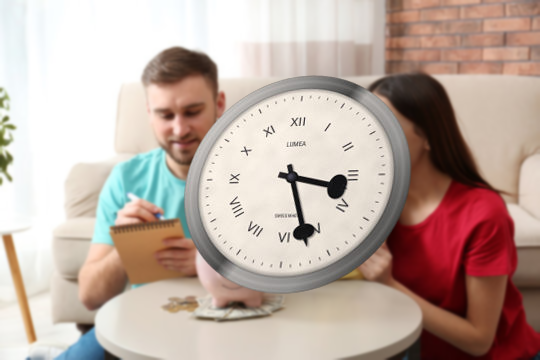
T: 3:27
